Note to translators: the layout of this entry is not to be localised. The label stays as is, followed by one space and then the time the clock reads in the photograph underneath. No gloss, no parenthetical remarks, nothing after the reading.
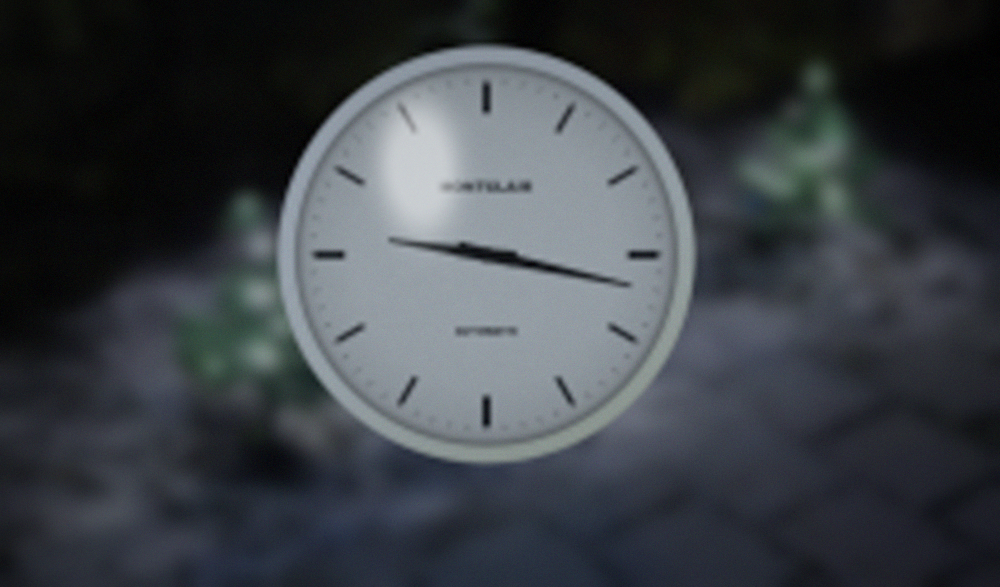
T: 9:17
